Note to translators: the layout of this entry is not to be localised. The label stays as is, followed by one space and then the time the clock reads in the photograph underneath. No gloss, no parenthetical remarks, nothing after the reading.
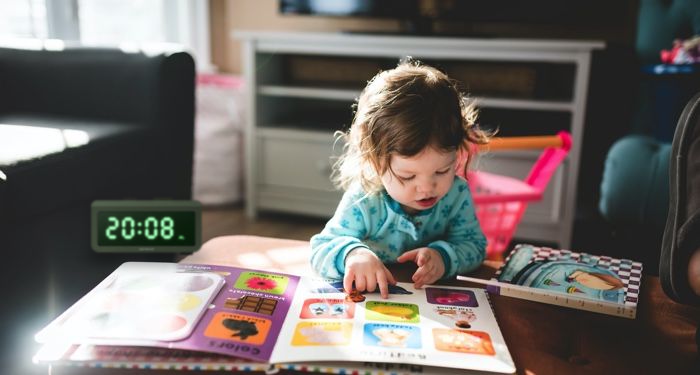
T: 20:08
